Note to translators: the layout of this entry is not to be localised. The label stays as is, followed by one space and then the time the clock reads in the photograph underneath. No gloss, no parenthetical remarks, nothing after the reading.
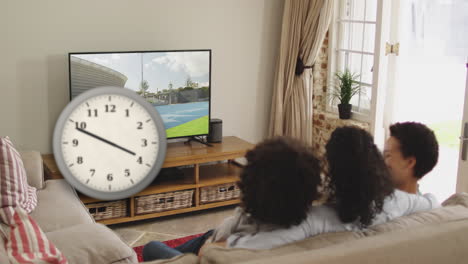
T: 3:49
